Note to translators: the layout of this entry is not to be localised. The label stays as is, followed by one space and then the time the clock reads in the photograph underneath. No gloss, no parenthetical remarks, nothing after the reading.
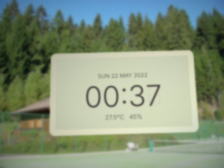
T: 0:37
